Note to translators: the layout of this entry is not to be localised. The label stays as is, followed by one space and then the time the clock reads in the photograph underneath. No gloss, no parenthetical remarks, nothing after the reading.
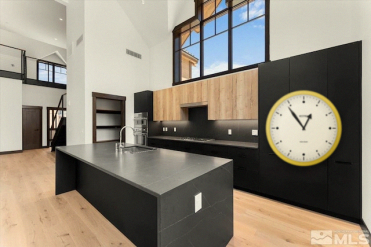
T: 12:54
